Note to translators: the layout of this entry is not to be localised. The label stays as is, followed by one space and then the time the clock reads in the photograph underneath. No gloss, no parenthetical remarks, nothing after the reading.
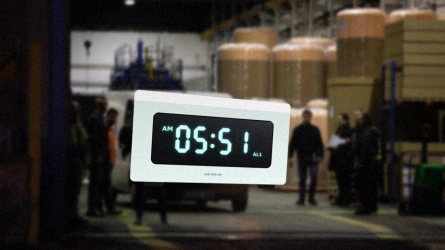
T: 5:51
